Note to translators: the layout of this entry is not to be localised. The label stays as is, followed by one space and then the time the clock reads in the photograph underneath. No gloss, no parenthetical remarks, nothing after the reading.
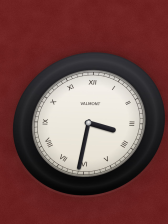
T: 3:31
